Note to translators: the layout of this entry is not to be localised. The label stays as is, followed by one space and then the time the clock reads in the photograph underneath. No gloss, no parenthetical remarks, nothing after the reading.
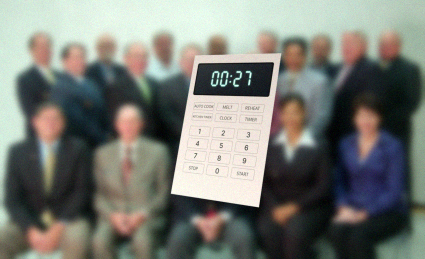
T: 0:27
